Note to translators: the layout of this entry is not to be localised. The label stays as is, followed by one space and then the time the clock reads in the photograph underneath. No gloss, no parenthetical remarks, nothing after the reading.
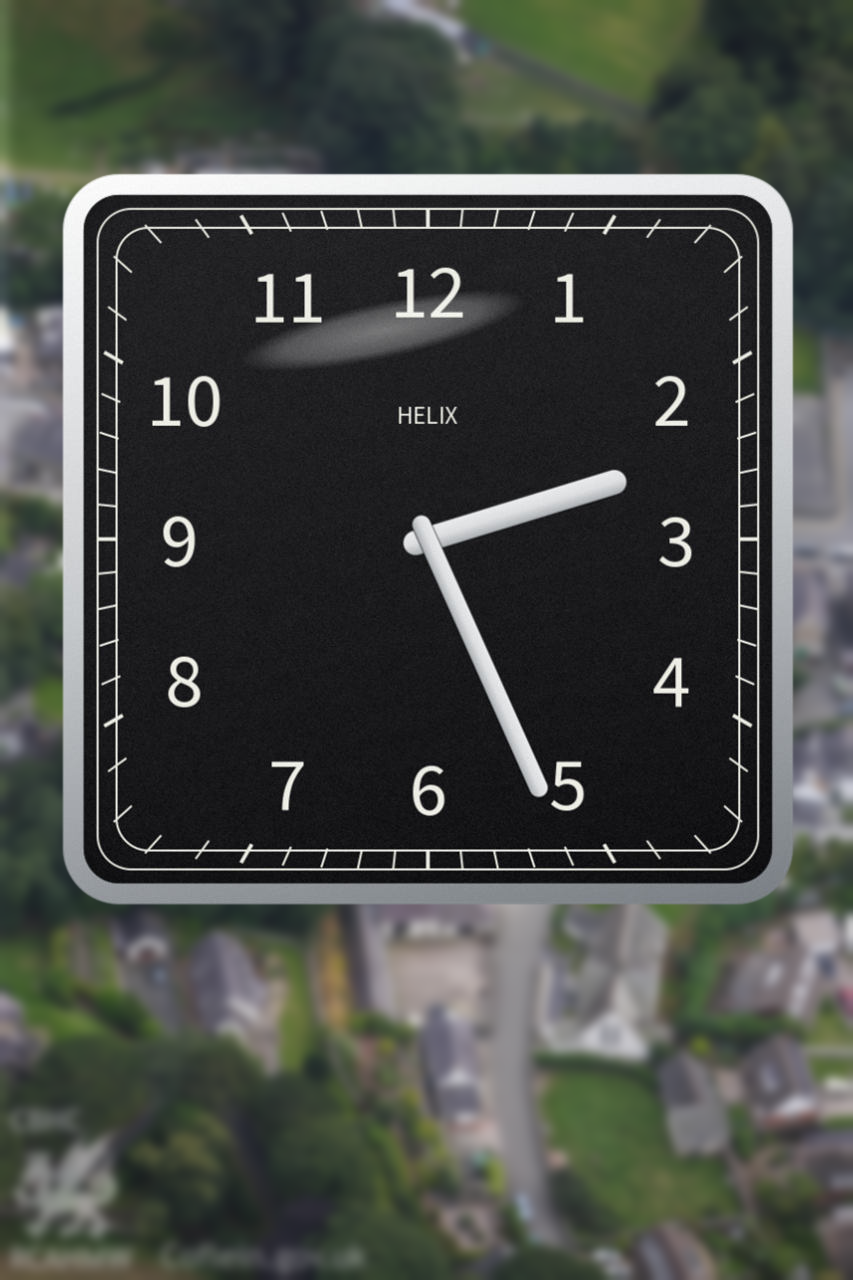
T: 2:26
